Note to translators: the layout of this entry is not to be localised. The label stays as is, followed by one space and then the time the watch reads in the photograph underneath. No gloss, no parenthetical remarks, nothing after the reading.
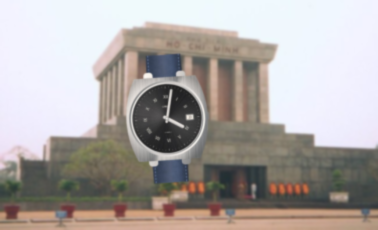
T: 4:02
